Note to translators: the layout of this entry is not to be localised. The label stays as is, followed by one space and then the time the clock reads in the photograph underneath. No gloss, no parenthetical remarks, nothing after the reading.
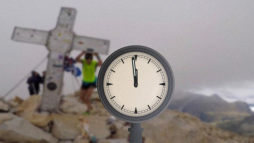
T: 11:59
